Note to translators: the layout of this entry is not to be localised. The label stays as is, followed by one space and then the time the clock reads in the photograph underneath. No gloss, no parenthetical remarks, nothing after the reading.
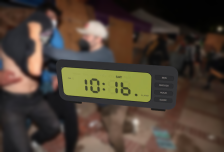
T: 10:16
